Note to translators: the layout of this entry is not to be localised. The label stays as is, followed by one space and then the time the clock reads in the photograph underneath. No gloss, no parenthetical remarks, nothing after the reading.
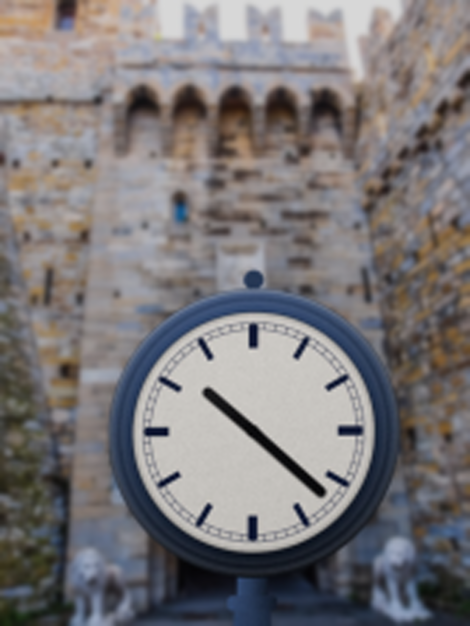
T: 10:22
